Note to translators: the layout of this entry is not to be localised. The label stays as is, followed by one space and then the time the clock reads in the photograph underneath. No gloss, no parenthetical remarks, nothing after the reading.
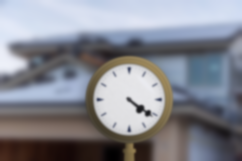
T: 4:21
